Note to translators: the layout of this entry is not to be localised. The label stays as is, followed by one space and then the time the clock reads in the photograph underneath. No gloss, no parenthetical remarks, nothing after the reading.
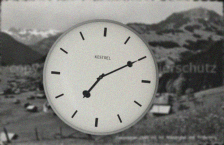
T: 7:10
